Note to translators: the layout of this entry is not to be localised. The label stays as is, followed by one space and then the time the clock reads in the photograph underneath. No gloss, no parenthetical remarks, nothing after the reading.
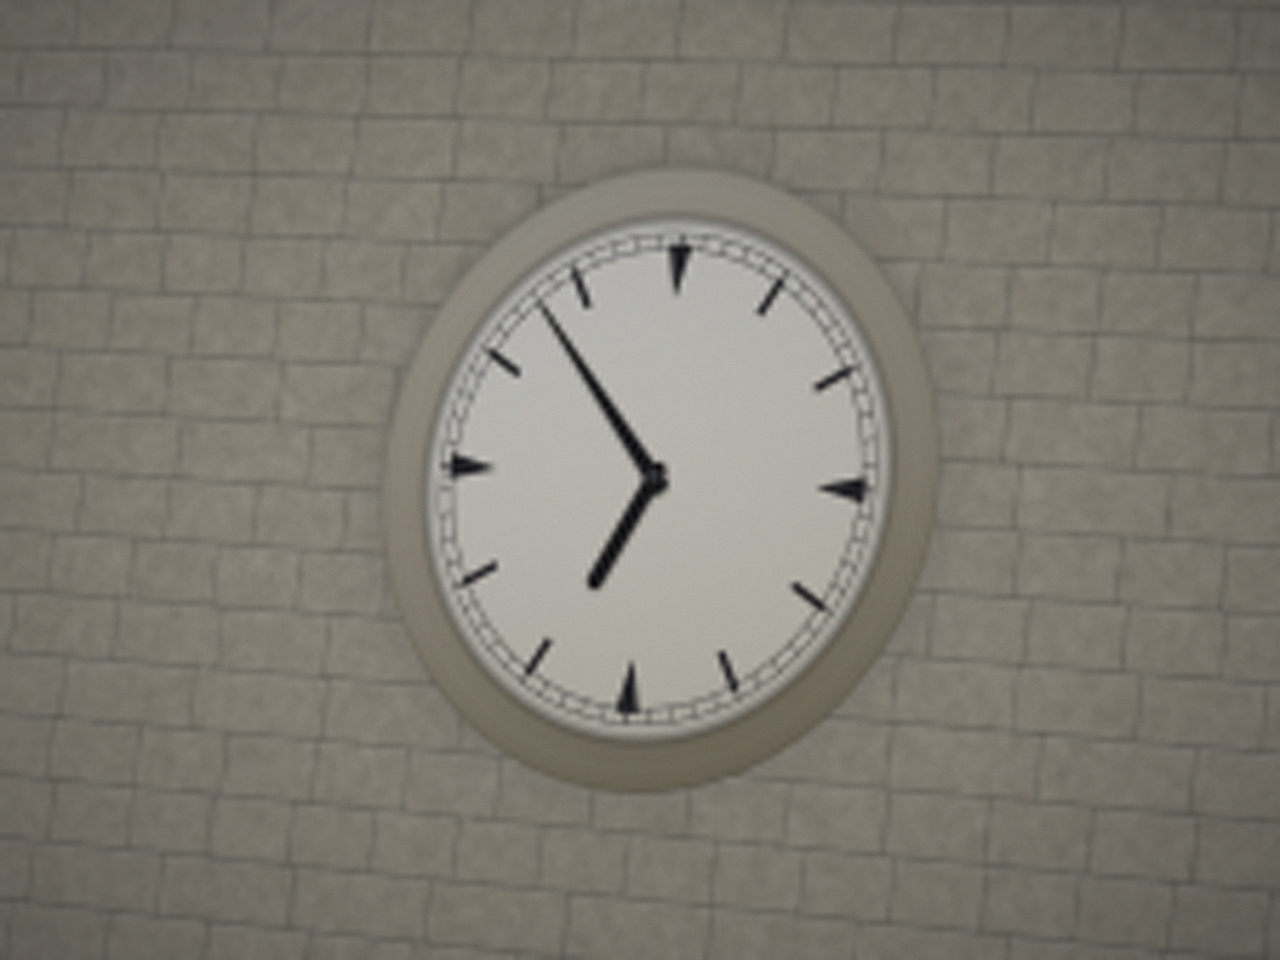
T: 6:53
